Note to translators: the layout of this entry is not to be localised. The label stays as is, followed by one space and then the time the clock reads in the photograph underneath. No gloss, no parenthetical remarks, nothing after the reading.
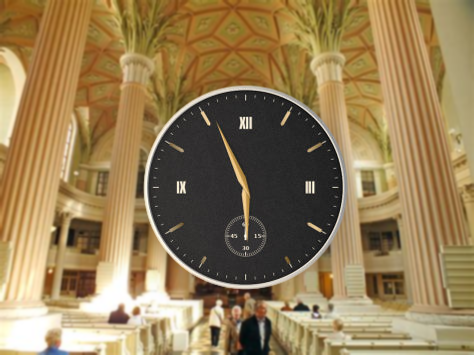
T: 5:56
